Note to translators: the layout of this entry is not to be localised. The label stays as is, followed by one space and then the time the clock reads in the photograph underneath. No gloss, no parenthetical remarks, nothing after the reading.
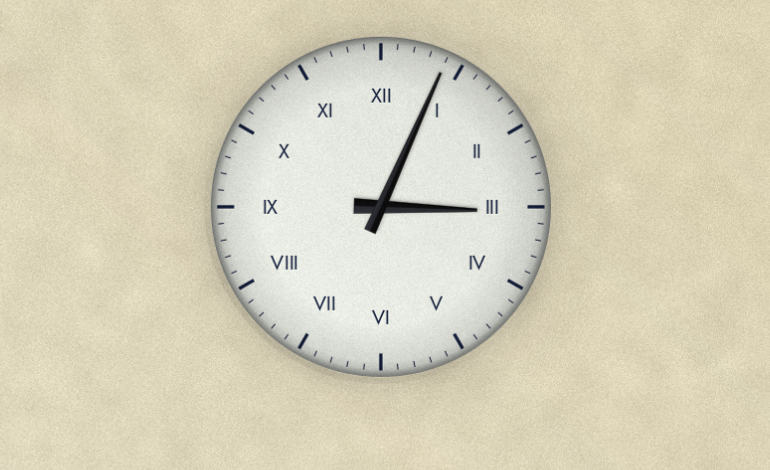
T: 3:04
